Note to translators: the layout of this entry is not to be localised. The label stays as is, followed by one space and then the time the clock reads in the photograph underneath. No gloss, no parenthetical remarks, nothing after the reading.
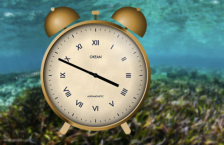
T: 3:49
